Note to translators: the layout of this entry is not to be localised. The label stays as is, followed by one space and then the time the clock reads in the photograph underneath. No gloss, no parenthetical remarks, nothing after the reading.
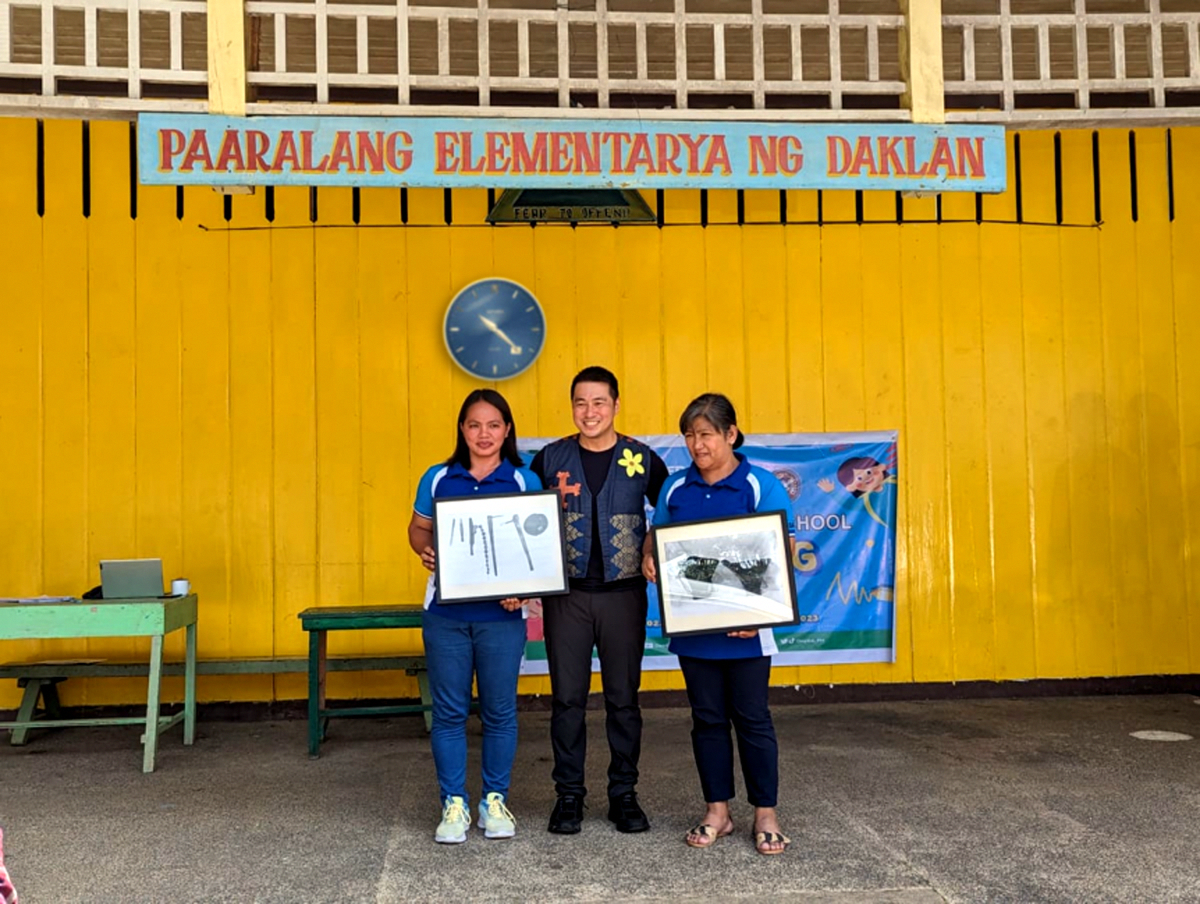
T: 10:22
